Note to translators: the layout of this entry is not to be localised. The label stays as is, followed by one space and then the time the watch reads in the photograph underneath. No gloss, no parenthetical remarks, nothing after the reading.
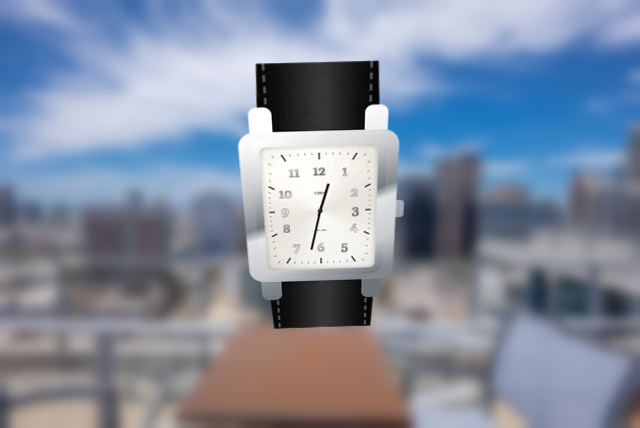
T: 12:32
